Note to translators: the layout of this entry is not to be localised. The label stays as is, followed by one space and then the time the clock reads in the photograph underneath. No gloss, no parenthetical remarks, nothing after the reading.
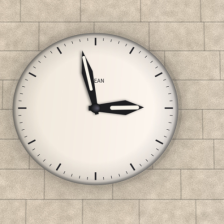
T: 2:58
